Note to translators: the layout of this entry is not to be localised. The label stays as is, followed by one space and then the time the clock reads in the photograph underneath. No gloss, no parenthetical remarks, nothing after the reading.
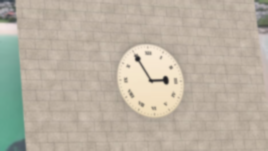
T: 2:55
